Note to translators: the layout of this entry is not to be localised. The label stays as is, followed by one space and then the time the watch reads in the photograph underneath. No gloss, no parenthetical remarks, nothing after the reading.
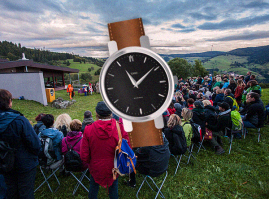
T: 11:09
